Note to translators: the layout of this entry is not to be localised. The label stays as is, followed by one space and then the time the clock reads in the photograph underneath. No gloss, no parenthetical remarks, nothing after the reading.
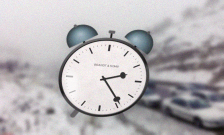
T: 2:24
